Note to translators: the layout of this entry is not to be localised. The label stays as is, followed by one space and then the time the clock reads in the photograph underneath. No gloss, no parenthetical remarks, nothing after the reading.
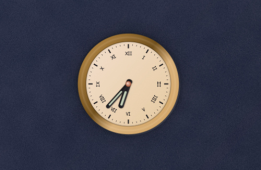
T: 6:37
